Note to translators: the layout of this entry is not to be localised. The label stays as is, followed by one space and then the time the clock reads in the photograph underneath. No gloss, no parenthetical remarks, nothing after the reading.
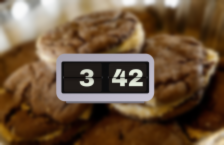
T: 3:42
